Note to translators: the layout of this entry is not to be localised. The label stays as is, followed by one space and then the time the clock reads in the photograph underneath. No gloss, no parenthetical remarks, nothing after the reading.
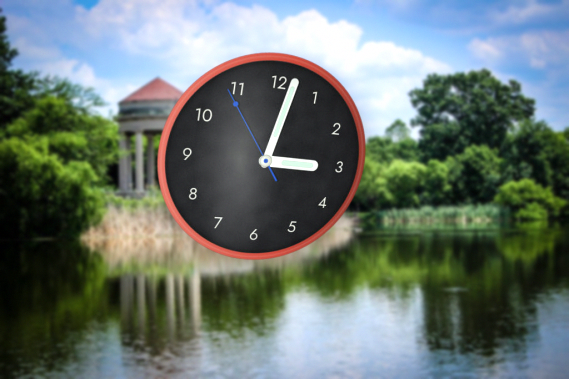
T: 3:01:54
